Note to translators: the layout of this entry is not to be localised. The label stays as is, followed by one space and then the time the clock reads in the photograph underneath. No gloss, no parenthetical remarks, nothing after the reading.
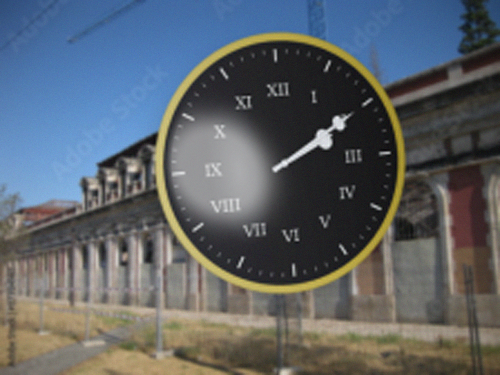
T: 2:10
